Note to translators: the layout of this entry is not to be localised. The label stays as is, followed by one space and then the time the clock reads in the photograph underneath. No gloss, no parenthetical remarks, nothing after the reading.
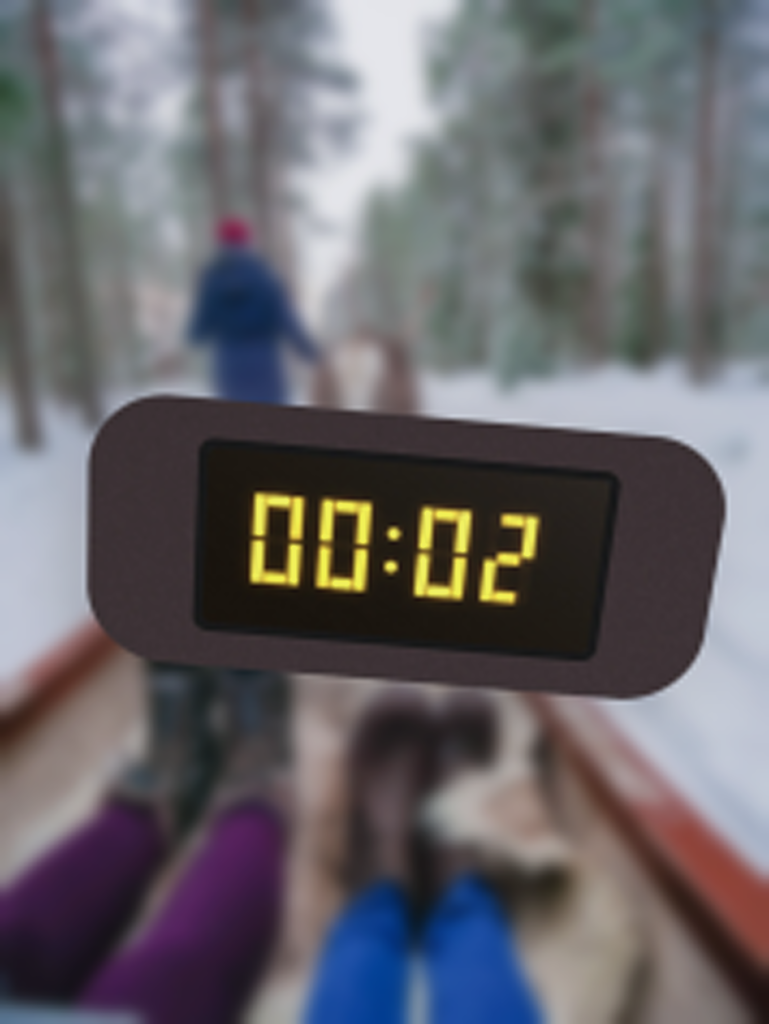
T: 0:02
